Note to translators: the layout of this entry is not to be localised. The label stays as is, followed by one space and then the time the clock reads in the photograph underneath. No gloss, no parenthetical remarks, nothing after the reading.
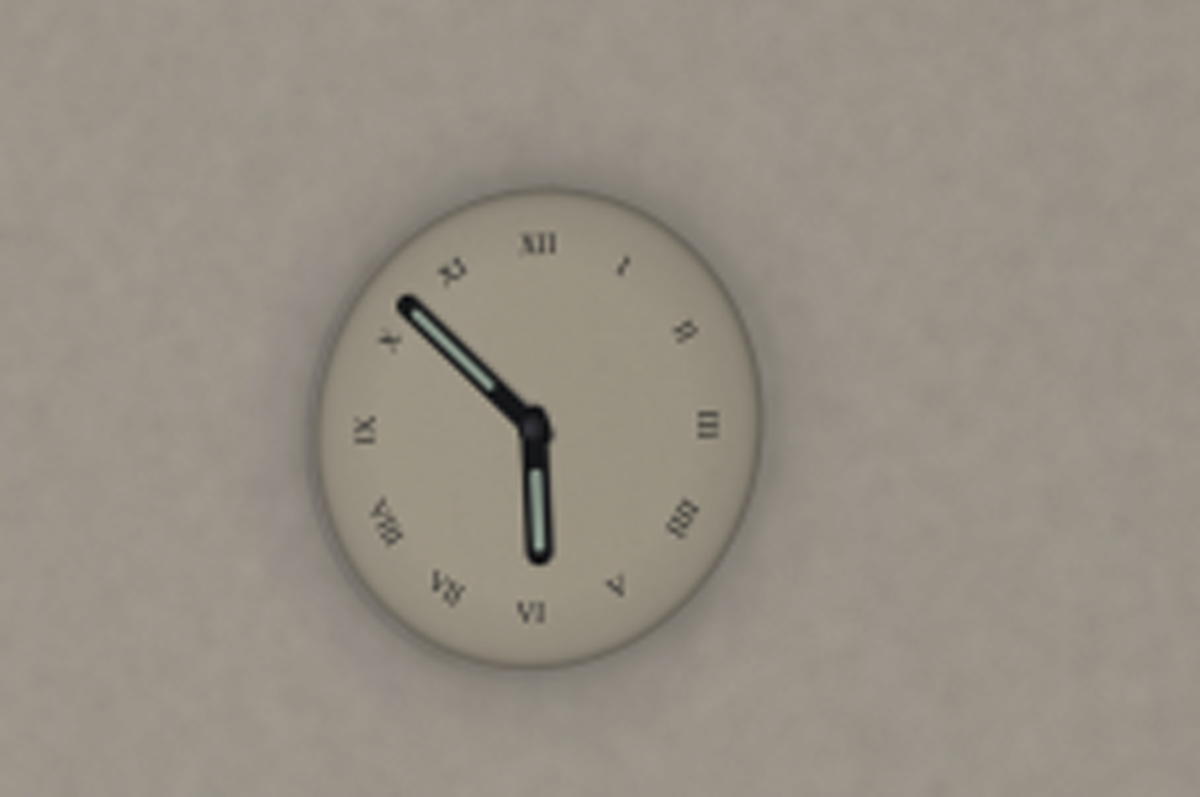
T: 5:52
